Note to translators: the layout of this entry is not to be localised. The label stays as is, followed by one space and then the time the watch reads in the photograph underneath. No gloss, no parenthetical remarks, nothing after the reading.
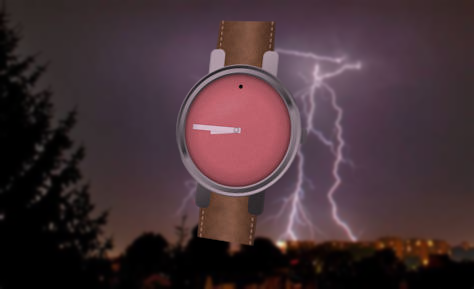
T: 8:45
